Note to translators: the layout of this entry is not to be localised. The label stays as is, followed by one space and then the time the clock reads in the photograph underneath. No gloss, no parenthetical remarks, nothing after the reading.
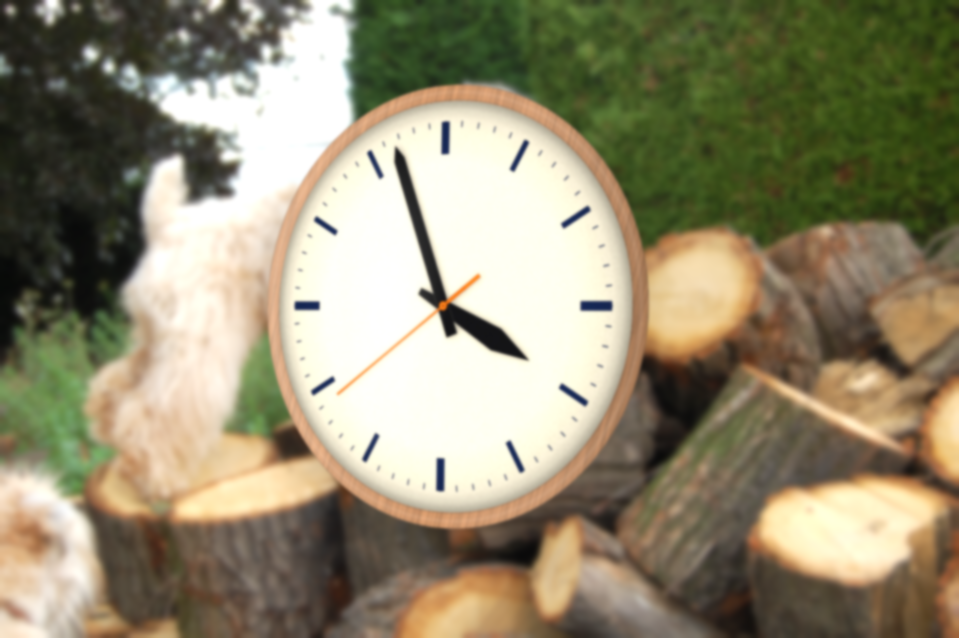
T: 3:56:39
